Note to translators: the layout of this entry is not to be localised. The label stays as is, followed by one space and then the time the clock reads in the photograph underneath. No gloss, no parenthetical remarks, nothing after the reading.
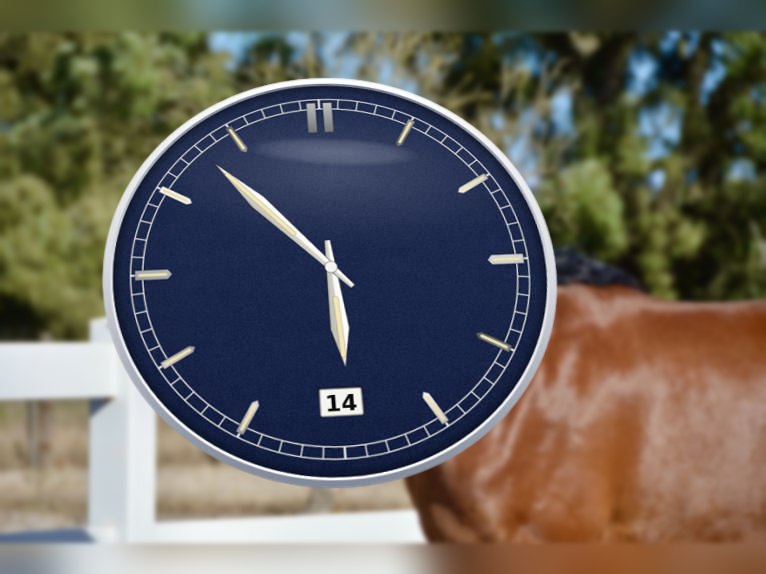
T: 5:53
